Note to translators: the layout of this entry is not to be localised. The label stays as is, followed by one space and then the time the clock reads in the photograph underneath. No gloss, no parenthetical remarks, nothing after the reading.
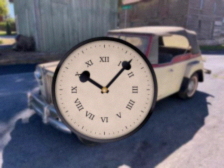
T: 10:07
